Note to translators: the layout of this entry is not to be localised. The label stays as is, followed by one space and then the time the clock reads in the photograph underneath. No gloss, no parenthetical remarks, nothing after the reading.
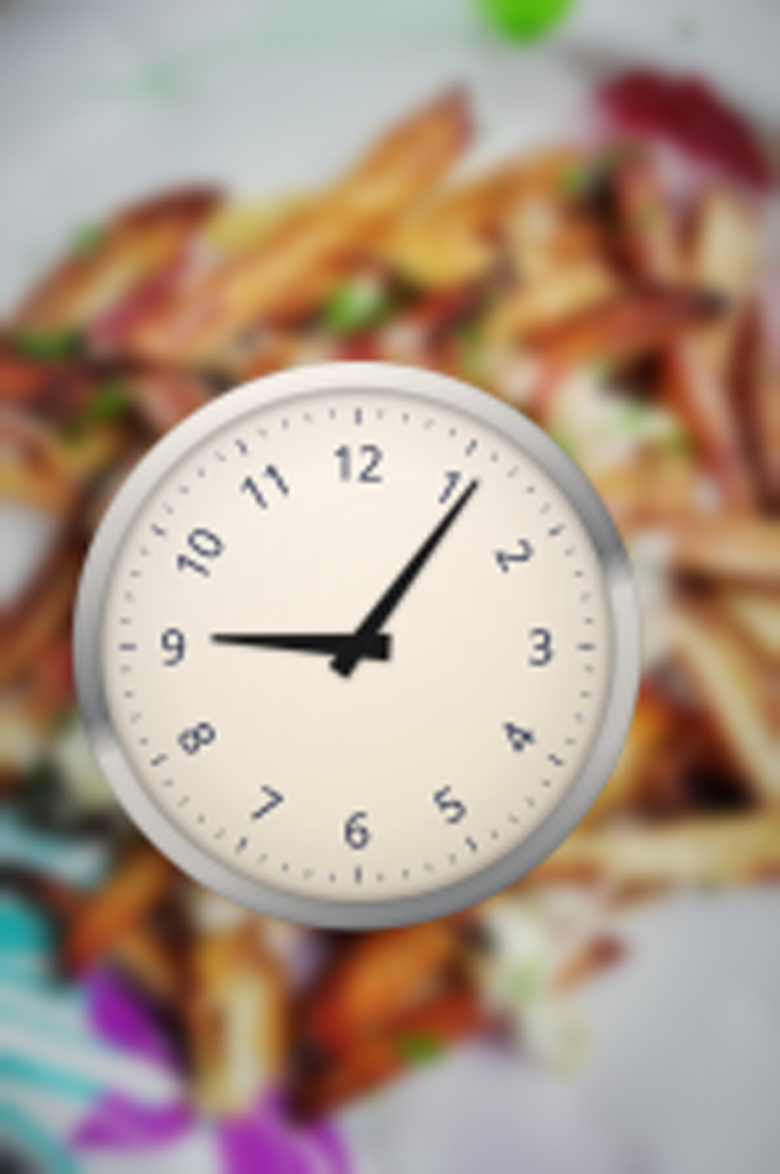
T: 9:06
